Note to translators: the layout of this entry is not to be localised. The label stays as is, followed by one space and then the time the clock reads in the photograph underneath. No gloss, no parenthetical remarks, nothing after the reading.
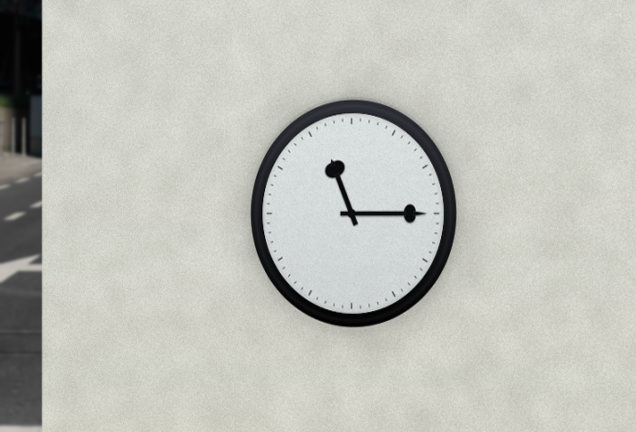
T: 11:15
